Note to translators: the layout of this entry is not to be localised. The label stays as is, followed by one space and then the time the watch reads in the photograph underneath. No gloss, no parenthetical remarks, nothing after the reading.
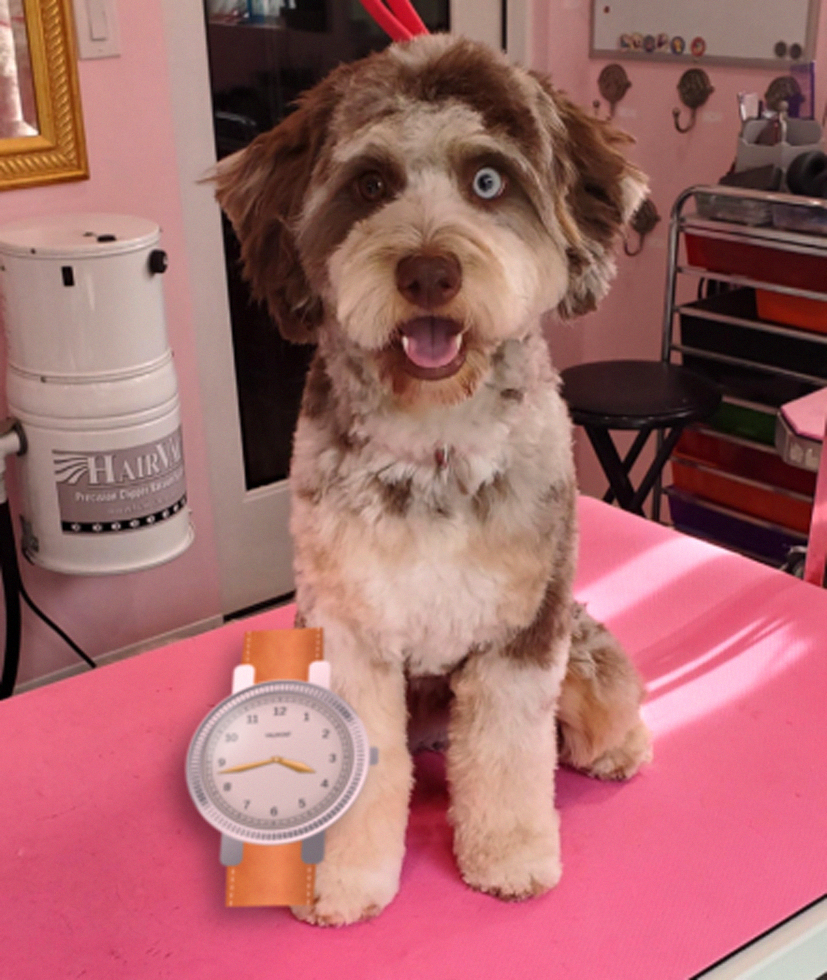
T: 3:43
